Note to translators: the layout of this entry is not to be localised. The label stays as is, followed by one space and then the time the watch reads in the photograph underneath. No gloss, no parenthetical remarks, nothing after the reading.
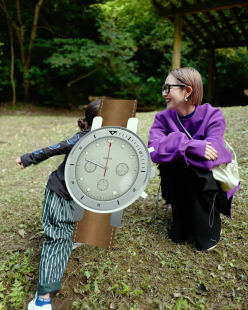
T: 9:48
